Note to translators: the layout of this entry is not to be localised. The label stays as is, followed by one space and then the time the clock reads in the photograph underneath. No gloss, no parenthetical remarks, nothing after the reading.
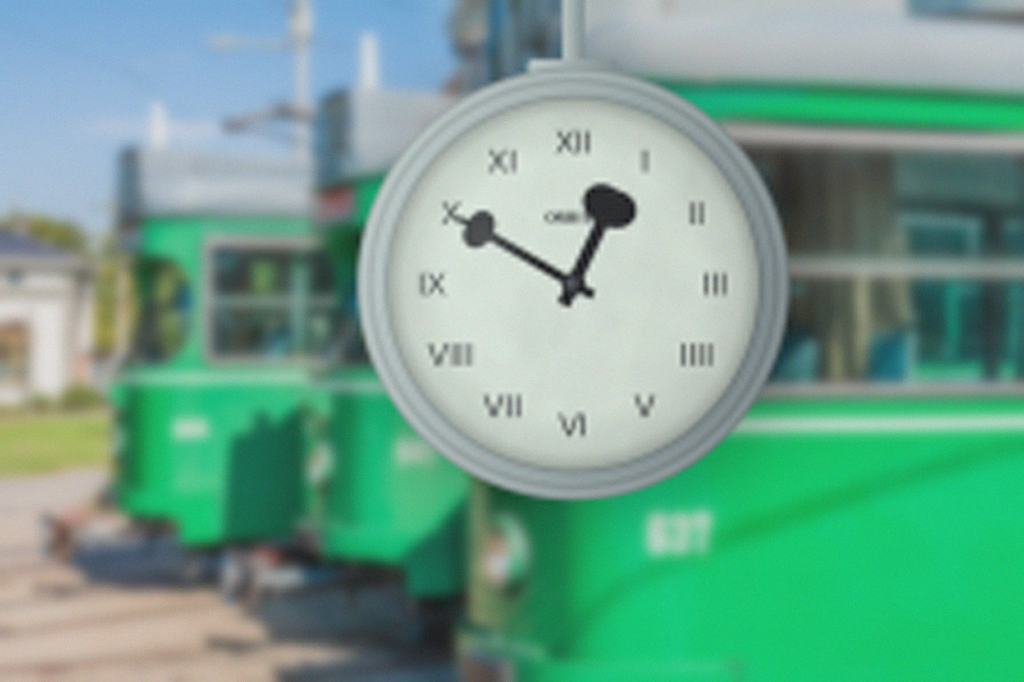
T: 12:50
